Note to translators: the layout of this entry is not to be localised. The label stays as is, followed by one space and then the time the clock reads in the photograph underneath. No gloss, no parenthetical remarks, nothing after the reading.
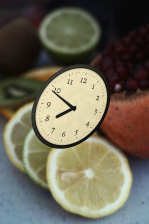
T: 7:49
